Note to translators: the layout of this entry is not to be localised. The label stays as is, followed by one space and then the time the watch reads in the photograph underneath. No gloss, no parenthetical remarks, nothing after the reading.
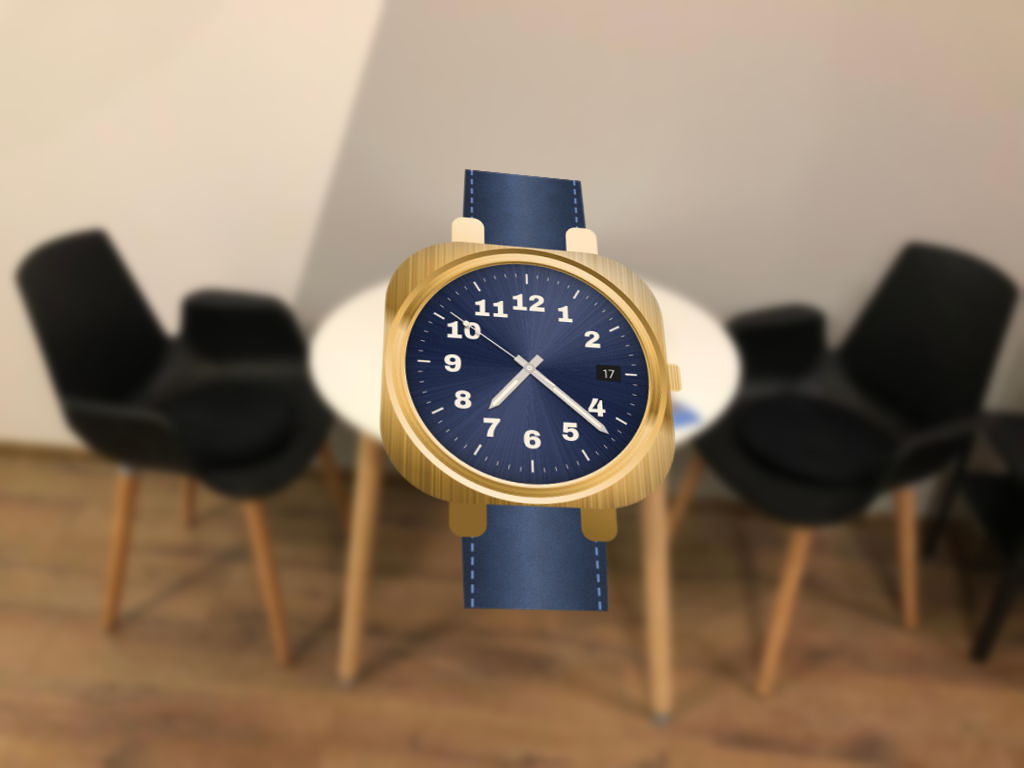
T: 7:21:51
